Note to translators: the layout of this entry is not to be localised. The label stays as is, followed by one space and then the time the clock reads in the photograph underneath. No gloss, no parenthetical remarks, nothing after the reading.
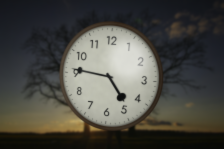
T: 4:46
